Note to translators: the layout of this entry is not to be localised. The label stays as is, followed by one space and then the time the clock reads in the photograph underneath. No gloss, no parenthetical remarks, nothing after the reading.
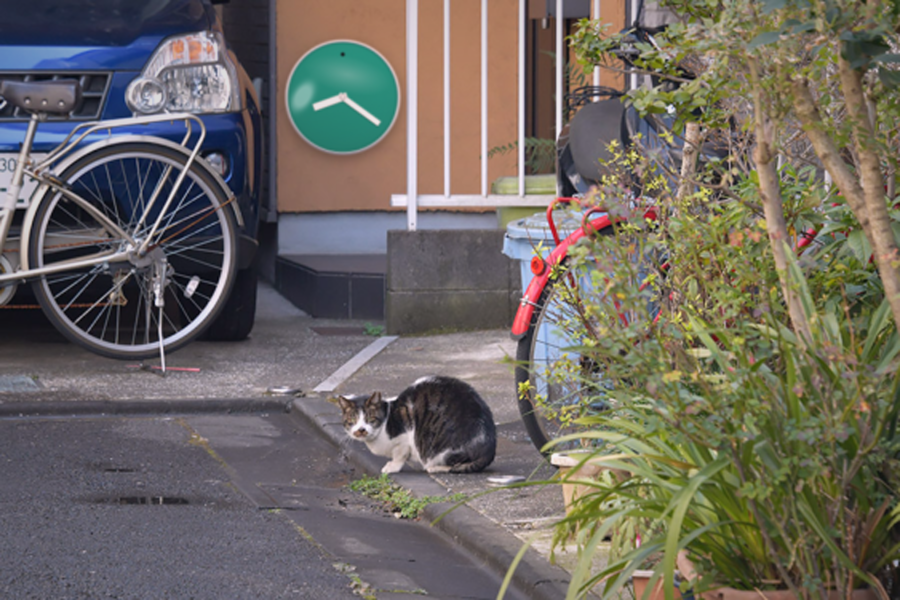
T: 8:21
